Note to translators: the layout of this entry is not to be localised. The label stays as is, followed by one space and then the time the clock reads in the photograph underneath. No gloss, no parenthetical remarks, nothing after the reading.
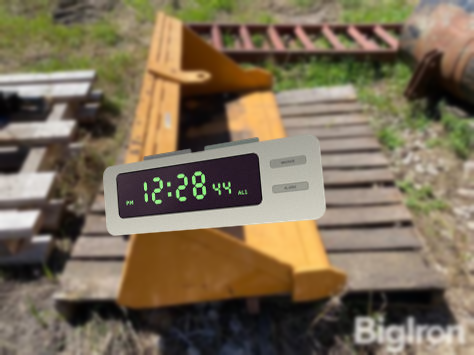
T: 12:28:44
